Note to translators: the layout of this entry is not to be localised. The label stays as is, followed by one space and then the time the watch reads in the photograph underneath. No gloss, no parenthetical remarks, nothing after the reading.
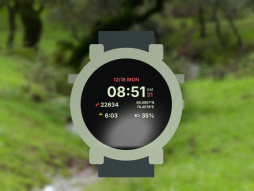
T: 8:51
